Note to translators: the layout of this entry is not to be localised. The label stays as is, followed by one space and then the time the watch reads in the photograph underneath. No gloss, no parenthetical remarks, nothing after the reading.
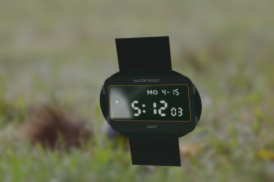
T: 5:12:03
